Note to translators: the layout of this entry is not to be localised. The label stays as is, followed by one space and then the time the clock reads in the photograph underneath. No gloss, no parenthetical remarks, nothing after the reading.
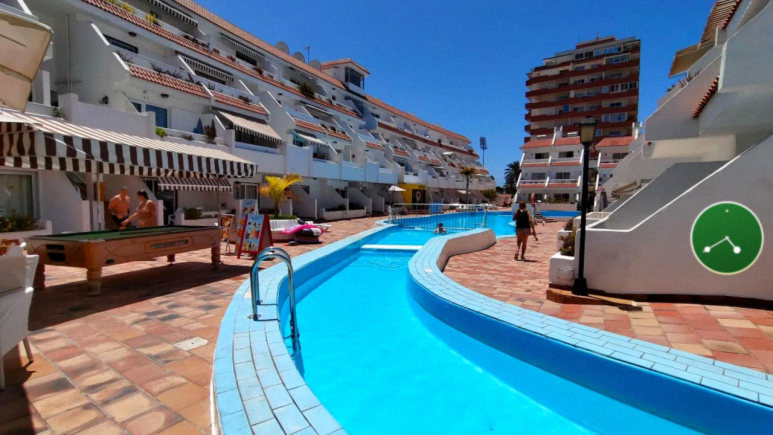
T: 4:40
